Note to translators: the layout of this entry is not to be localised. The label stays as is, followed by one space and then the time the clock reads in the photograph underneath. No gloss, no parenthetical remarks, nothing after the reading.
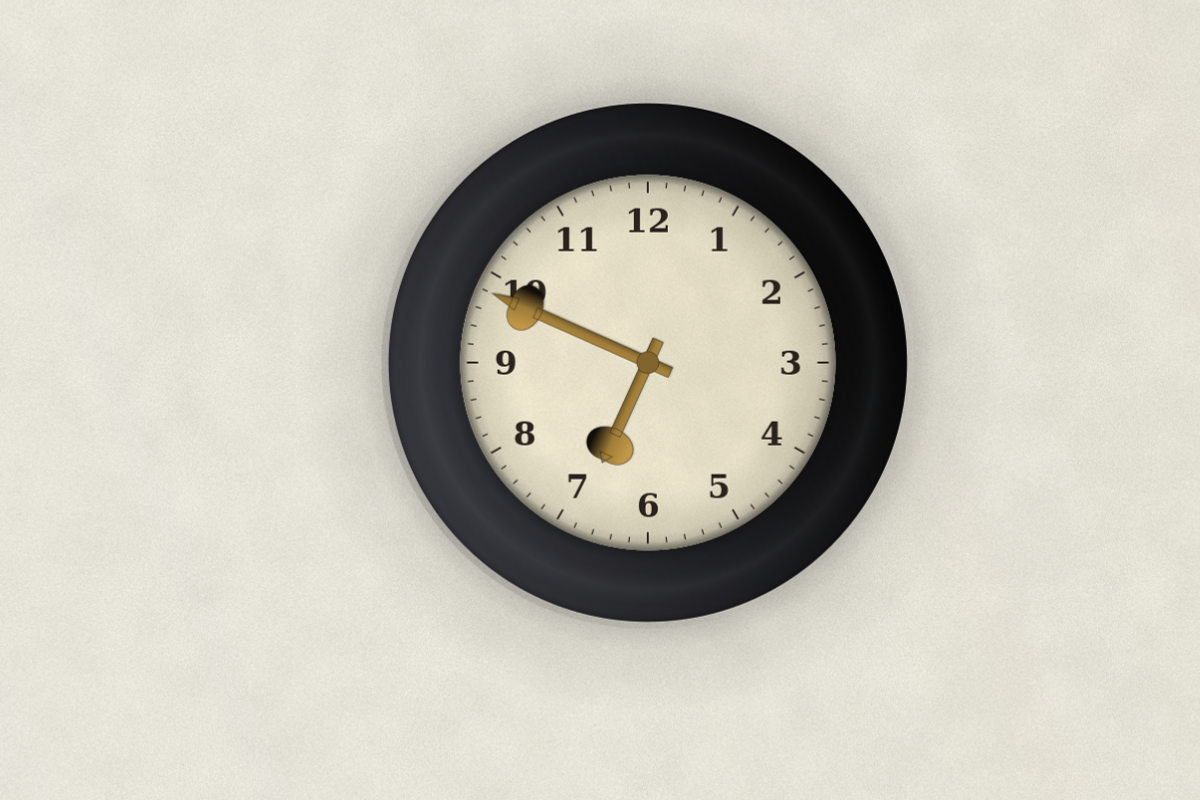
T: 6:49
